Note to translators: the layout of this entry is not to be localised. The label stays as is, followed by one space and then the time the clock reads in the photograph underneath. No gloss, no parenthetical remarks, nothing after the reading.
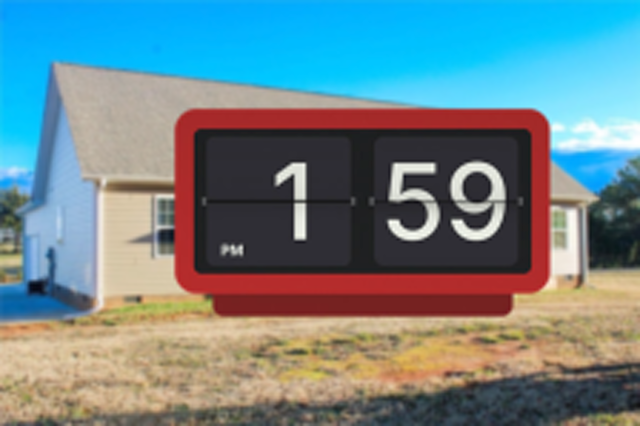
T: 1:59
